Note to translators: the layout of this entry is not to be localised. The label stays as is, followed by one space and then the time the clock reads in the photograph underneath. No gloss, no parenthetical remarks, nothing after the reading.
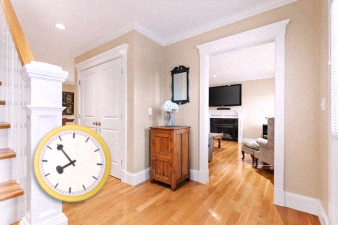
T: 7:53
